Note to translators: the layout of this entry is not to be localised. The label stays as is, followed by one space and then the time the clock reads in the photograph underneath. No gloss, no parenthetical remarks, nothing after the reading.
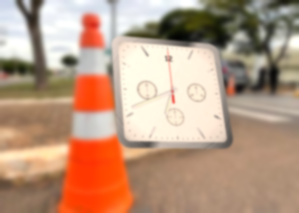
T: 6:41
